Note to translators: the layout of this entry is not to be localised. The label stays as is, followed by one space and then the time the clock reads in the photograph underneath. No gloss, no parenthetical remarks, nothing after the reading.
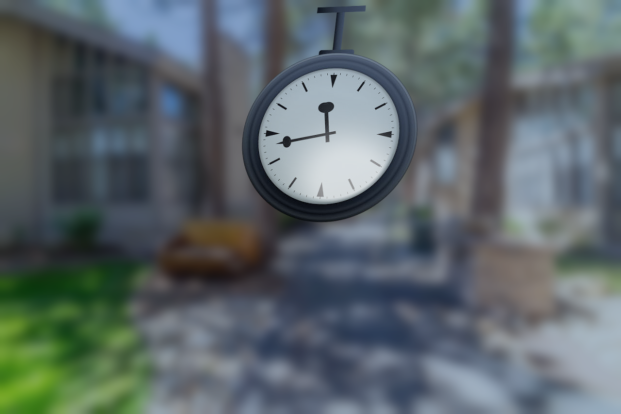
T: 11:43
